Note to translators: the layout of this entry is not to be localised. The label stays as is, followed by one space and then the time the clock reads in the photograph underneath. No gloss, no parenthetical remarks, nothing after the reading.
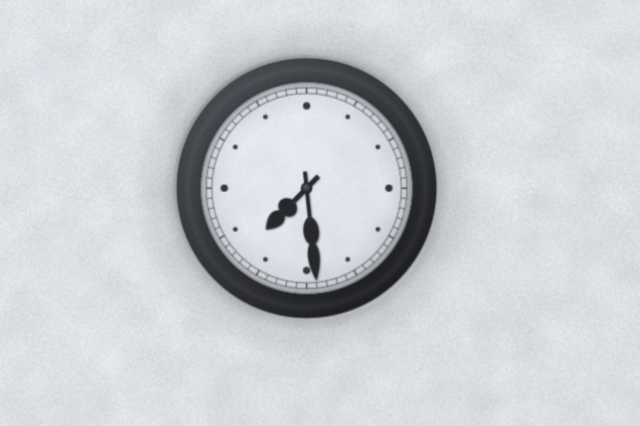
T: 7:29
